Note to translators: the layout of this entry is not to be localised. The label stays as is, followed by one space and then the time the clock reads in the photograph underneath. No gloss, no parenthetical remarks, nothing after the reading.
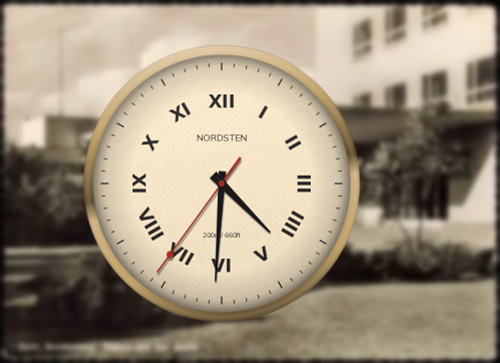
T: 4:30:36
